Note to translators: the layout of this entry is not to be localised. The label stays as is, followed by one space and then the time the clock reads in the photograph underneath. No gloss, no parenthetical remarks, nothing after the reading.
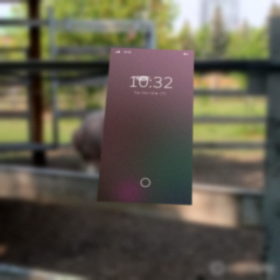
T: 10:32
